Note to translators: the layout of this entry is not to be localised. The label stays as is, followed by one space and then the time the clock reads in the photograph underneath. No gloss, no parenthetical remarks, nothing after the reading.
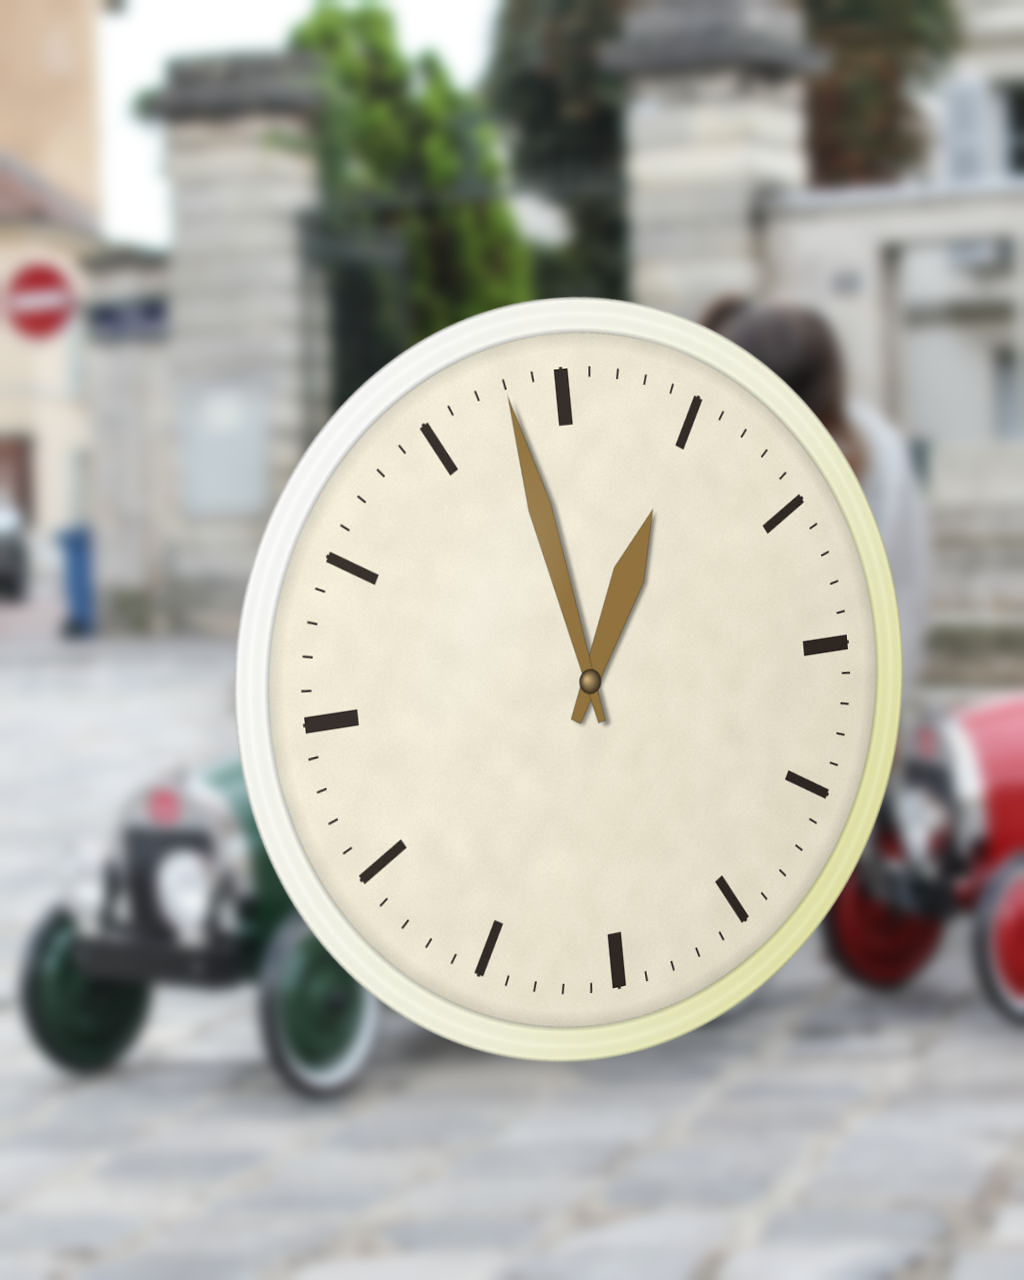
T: 12:58
